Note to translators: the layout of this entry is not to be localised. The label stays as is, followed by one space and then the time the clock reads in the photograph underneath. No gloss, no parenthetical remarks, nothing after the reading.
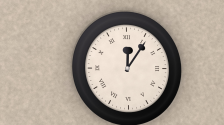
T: 12:06
